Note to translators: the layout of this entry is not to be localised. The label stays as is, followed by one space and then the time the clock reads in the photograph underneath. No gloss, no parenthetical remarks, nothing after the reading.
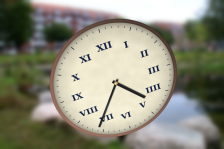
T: 4:36
